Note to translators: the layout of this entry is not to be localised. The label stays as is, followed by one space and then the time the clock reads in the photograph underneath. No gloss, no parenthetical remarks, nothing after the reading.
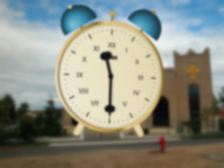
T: 11:30
